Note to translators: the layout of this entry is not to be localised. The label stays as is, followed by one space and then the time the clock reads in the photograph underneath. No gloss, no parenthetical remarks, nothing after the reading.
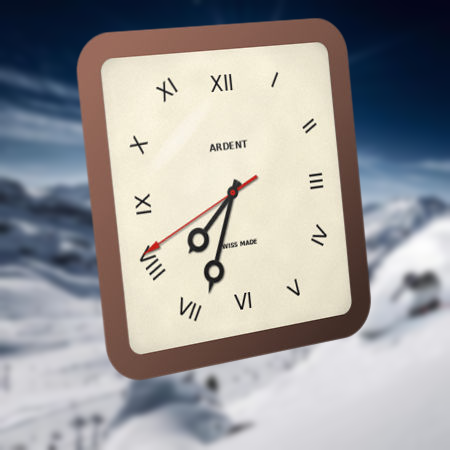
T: 7:33:41
